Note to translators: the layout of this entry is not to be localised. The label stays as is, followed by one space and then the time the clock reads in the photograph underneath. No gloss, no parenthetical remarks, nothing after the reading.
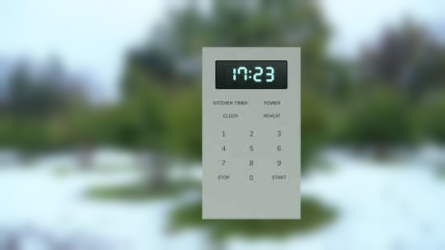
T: 17:23
